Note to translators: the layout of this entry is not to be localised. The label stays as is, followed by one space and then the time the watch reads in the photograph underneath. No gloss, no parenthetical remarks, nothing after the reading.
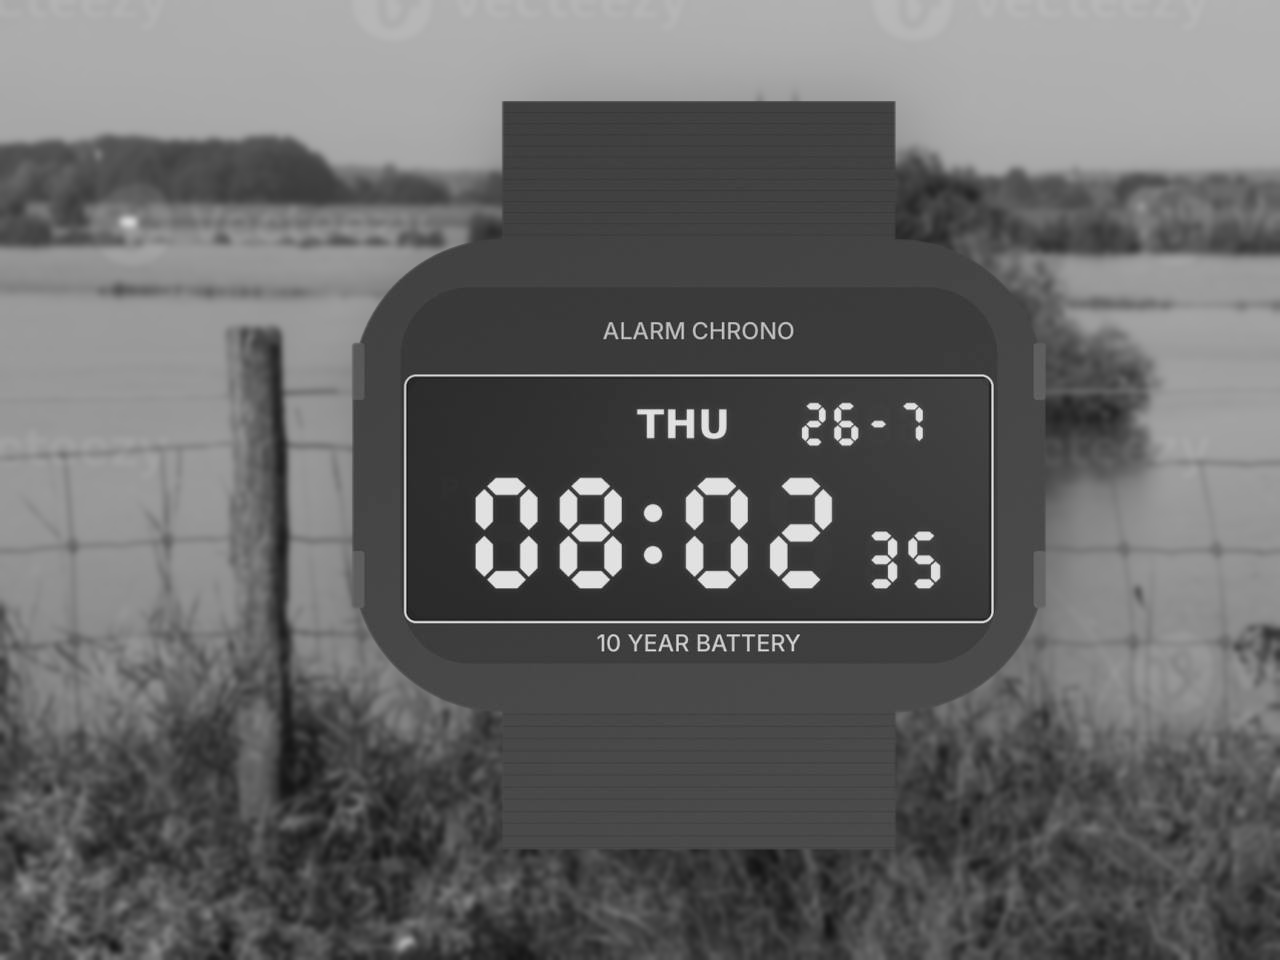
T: 8:02:35
